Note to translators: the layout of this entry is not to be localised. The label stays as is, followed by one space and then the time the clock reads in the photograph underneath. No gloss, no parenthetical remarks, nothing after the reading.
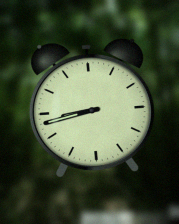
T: 8:43
